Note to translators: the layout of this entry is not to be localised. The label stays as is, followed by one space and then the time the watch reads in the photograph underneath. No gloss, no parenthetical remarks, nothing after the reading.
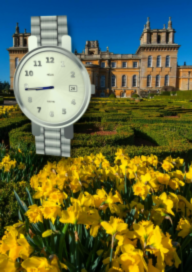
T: 8:44
